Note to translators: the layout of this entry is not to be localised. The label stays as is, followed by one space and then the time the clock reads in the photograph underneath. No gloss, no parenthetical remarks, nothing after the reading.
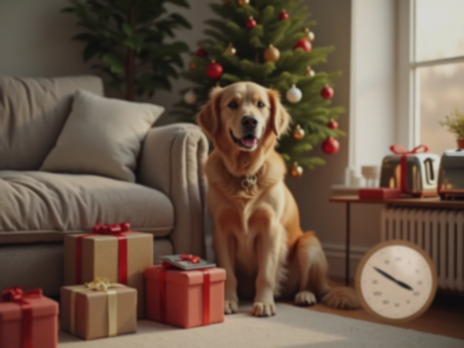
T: 3:50
